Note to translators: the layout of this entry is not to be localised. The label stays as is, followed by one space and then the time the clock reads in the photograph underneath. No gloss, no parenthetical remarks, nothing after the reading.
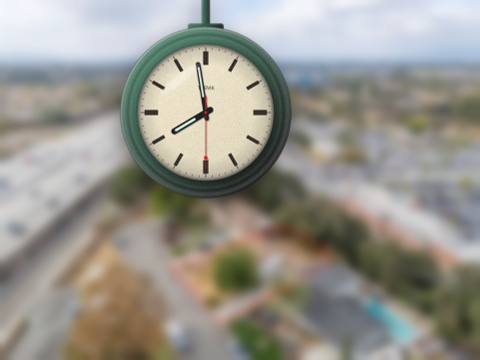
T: 7:58:30
